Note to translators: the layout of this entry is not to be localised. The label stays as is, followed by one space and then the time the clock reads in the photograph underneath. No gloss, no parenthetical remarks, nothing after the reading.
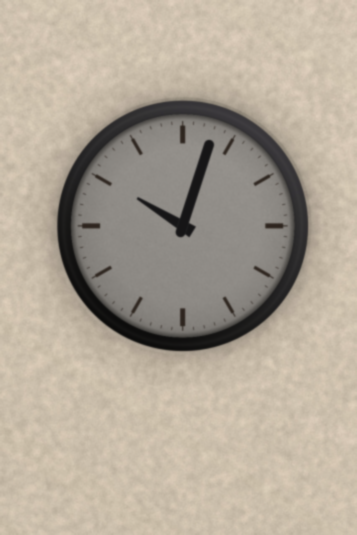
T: 10:03
